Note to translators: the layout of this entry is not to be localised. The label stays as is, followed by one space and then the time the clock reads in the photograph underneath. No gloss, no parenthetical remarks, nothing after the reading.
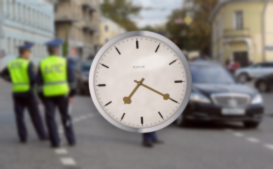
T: 7:20
